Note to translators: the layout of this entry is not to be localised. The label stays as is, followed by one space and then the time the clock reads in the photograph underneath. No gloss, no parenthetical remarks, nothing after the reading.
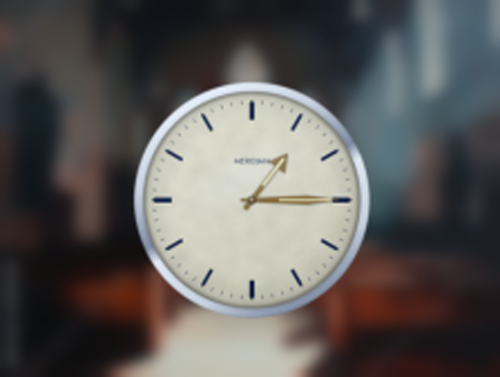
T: 1:15
